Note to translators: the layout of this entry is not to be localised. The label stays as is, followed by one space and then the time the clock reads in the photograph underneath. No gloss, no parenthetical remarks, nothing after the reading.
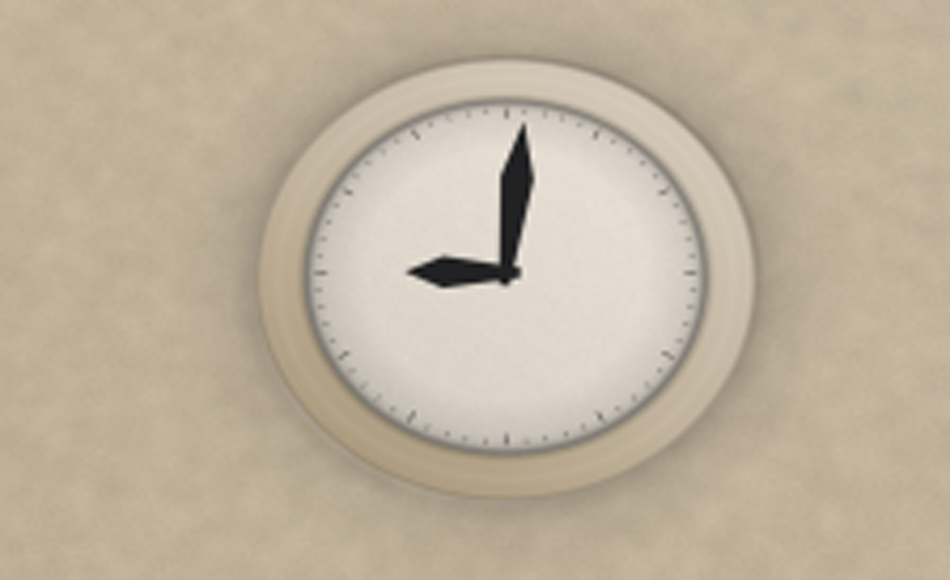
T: 9:01
